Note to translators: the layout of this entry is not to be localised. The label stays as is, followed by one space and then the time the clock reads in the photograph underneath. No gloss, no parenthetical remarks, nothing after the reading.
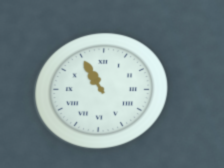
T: 10:55
